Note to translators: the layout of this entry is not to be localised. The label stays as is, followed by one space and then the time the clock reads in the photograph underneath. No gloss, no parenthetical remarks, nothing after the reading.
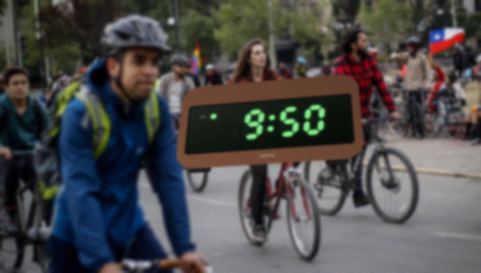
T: 9:50
